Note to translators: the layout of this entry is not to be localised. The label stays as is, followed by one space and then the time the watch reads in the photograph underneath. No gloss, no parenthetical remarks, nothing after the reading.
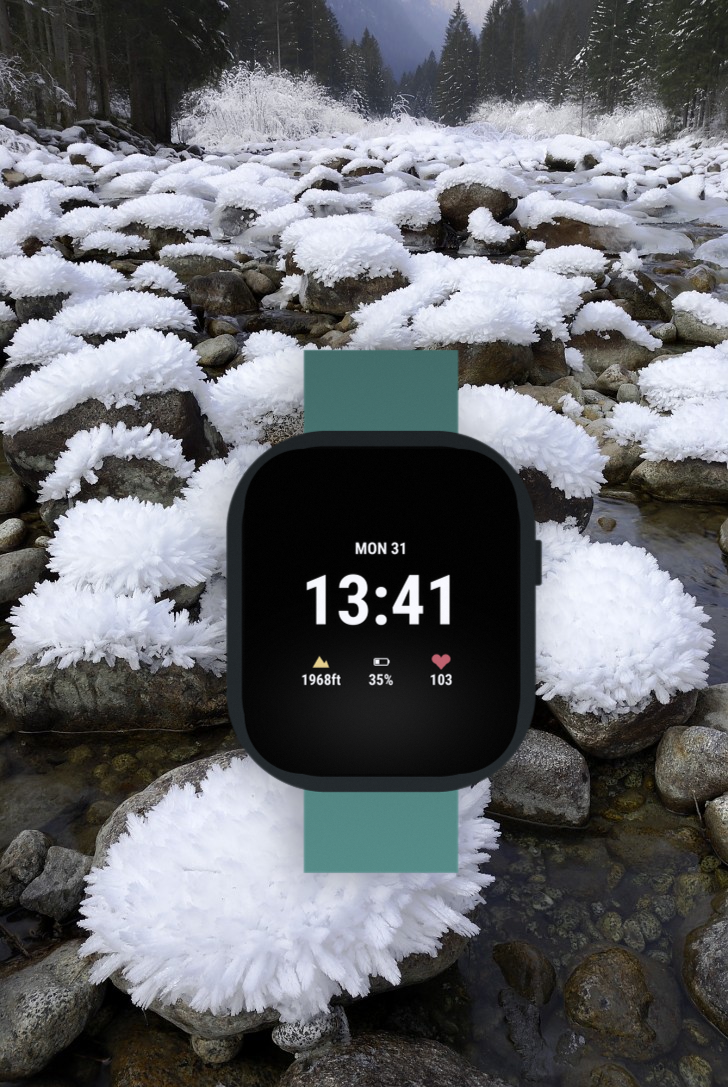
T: 13:41
